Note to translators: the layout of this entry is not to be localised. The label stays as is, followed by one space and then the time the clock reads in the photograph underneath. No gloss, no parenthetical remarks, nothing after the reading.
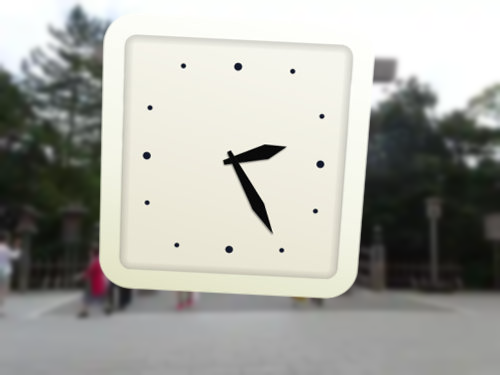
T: 2:25
